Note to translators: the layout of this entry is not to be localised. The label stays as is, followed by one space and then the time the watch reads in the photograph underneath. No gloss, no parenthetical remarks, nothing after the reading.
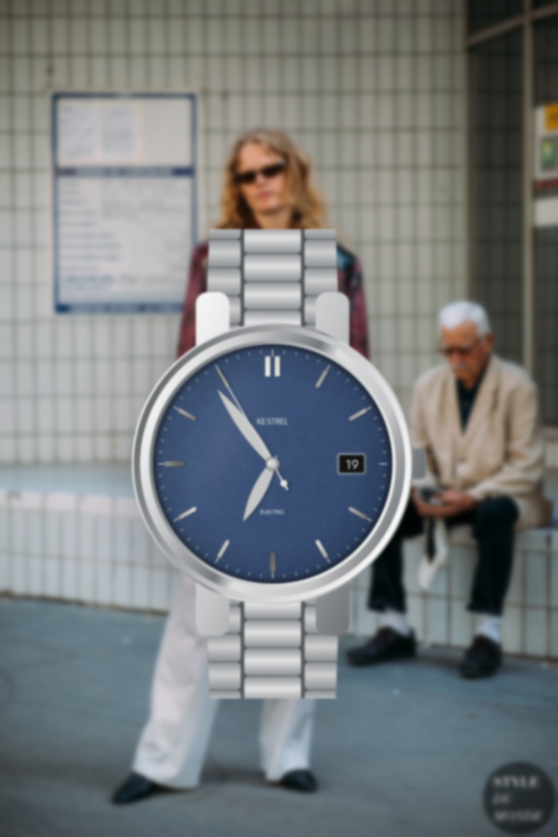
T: 6:53:55
